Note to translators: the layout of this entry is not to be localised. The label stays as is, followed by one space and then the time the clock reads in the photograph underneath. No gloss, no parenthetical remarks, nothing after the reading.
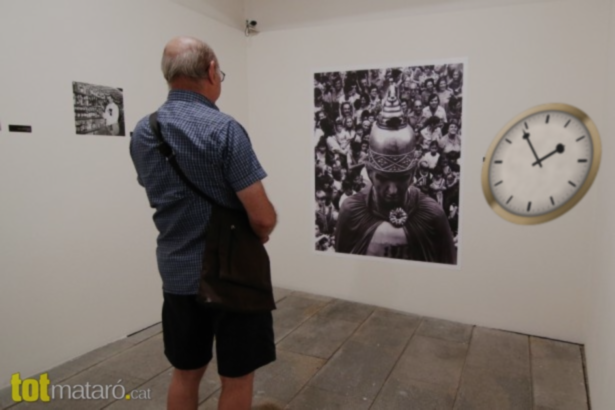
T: 1:54
